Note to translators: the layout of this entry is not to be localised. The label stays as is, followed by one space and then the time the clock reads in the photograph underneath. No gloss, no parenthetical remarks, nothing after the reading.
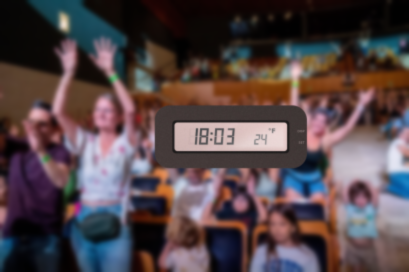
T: 18:03
